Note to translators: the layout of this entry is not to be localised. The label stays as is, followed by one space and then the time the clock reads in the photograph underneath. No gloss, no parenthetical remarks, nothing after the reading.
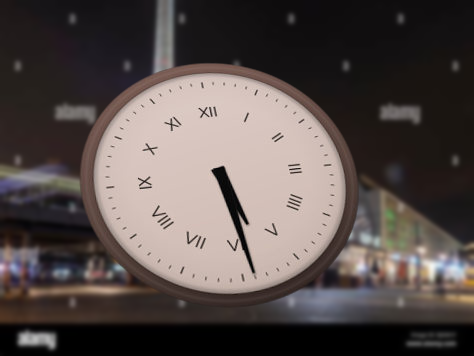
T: 5:29
